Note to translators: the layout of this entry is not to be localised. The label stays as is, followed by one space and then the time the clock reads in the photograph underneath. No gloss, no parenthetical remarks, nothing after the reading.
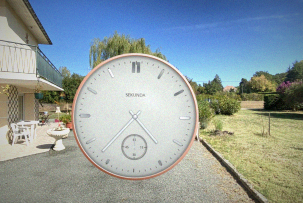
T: 4:37
